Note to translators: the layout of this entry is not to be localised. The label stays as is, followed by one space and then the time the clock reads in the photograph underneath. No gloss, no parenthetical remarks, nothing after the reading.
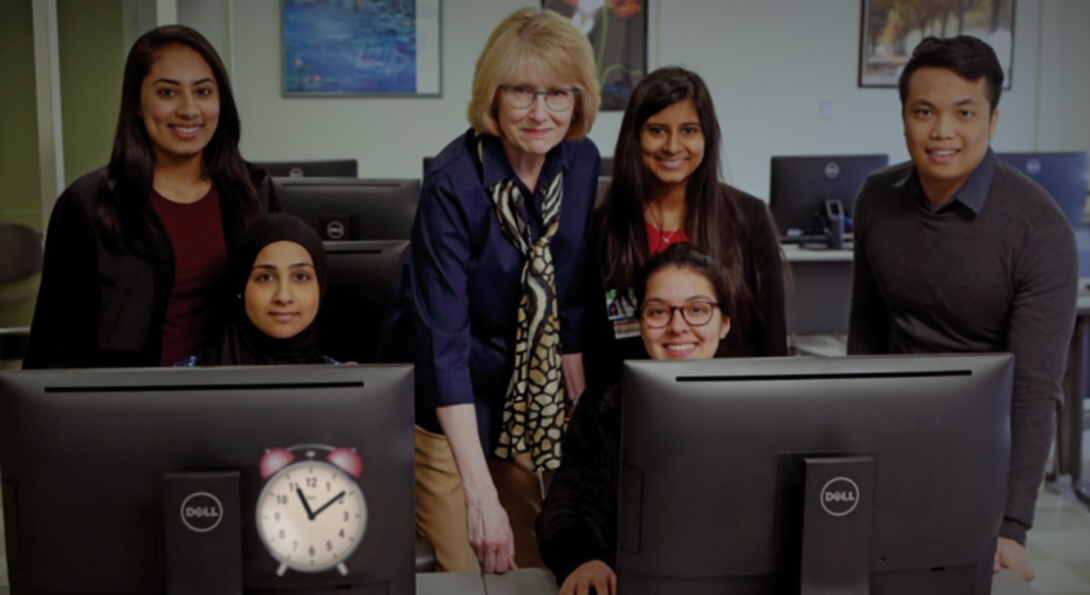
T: 11:09
